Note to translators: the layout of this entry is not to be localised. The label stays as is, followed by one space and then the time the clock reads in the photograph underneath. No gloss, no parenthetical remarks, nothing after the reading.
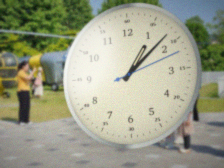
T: 1:08:12
